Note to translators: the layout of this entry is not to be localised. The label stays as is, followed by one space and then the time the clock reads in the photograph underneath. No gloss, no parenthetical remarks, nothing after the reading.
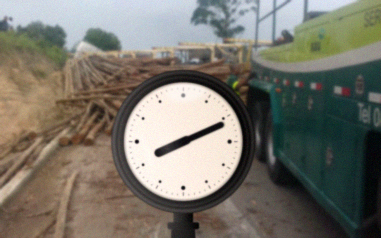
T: 8:11
